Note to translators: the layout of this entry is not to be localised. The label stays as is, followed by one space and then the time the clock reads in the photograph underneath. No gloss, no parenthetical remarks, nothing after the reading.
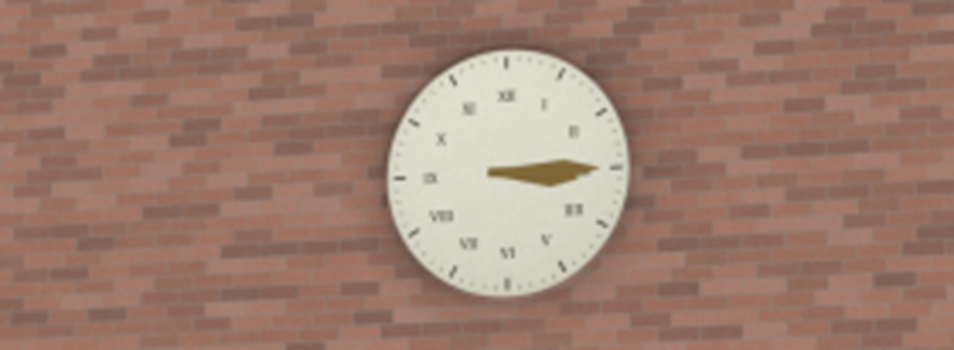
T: 3:15
